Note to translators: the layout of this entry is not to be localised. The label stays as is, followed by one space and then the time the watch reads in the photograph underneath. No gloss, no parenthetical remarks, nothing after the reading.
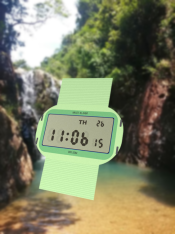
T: 11:06:15
